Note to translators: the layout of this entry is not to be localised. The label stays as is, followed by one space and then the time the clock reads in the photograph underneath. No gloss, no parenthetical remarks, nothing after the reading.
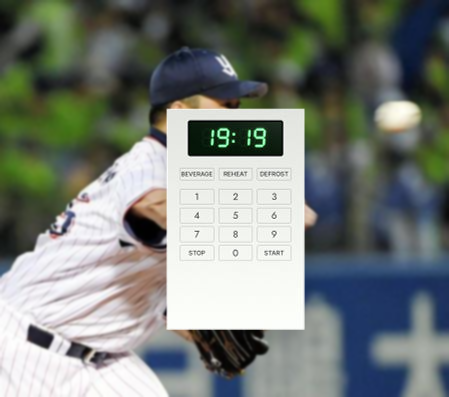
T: 19:19
